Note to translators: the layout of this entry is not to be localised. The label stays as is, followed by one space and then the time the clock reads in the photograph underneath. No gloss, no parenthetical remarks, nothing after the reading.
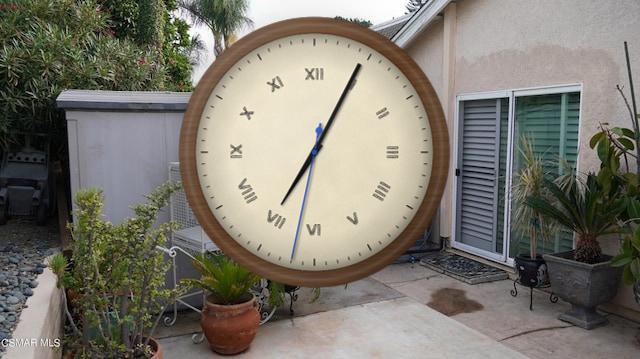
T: 7:04:32
